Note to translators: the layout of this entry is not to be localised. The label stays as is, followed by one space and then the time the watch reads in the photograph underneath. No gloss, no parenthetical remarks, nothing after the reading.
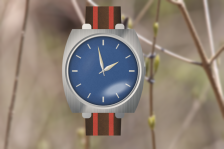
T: 1:58
